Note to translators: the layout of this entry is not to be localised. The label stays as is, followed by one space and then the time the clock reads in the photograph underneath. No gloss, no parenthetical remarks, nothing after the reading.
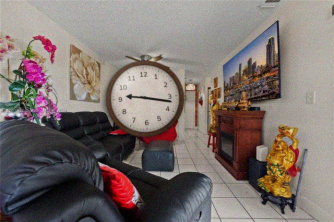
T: 9:17
